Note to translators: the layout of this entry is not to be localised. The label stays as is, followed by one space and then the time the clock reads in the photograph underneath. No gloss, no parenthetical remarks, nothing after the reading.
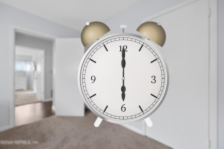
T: 6:00
